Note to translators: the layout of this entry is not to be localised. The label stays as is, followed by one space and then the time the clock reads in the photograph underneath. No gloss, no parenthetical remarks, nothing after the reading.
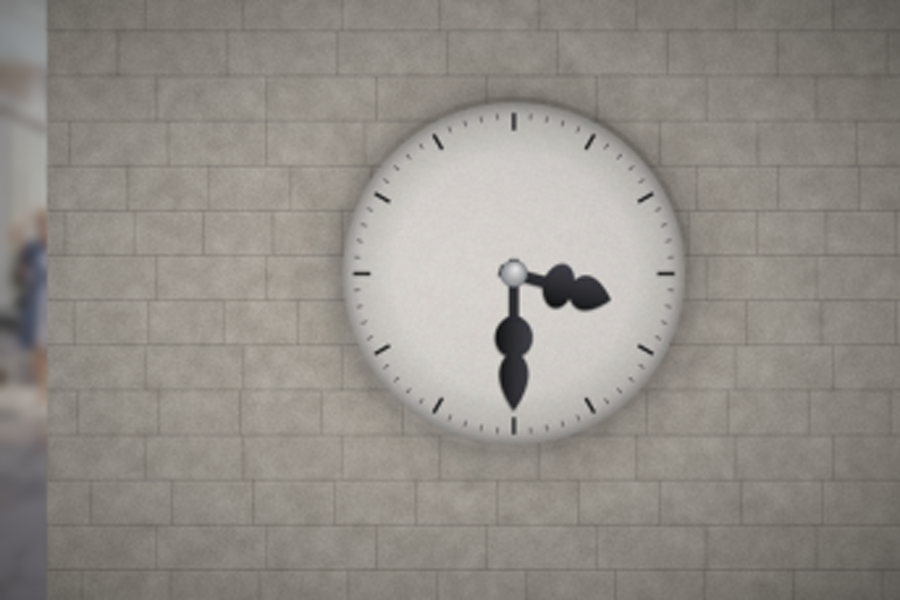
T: 3:30
